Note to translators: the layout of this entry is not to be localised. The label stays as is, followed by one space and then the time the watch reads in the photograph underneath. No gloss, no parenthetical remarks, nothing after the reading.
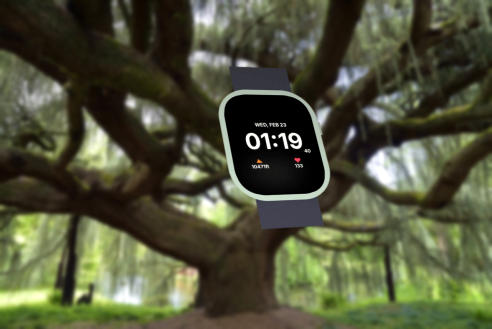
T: 1:19
